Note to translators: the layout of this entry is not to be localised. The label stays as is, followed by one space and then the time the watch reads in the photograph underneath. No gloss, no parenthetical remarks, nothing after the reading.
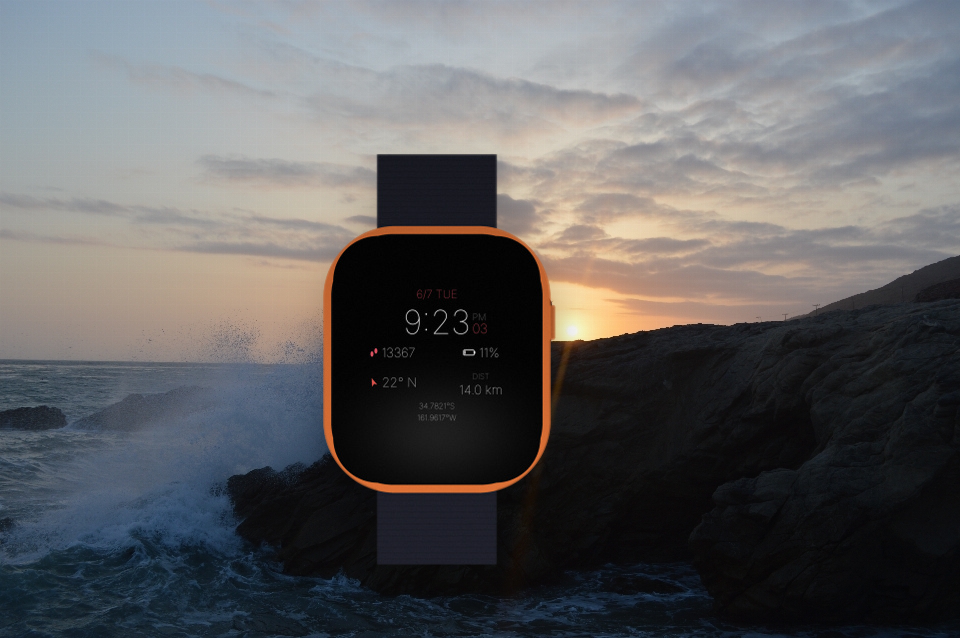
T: 9:23:03
